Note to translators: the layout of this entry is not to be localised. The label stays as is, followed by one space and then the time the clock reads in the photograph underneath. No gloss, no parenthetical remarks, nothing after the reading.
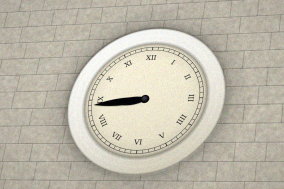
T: 8:44
